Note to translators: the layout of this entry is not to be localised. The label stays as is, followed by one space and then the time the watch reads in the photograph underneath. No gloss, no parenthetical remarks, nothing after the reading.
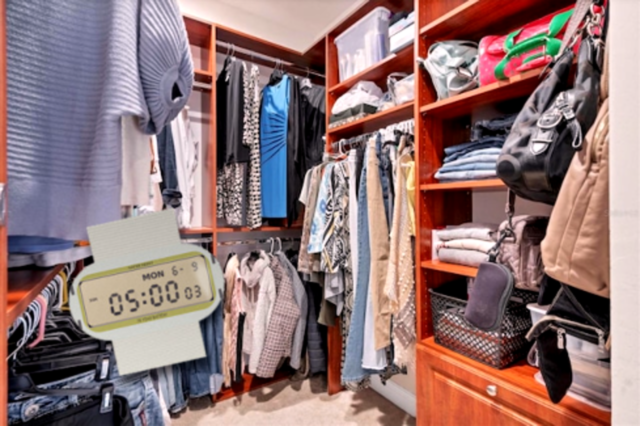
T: 5:00:03
